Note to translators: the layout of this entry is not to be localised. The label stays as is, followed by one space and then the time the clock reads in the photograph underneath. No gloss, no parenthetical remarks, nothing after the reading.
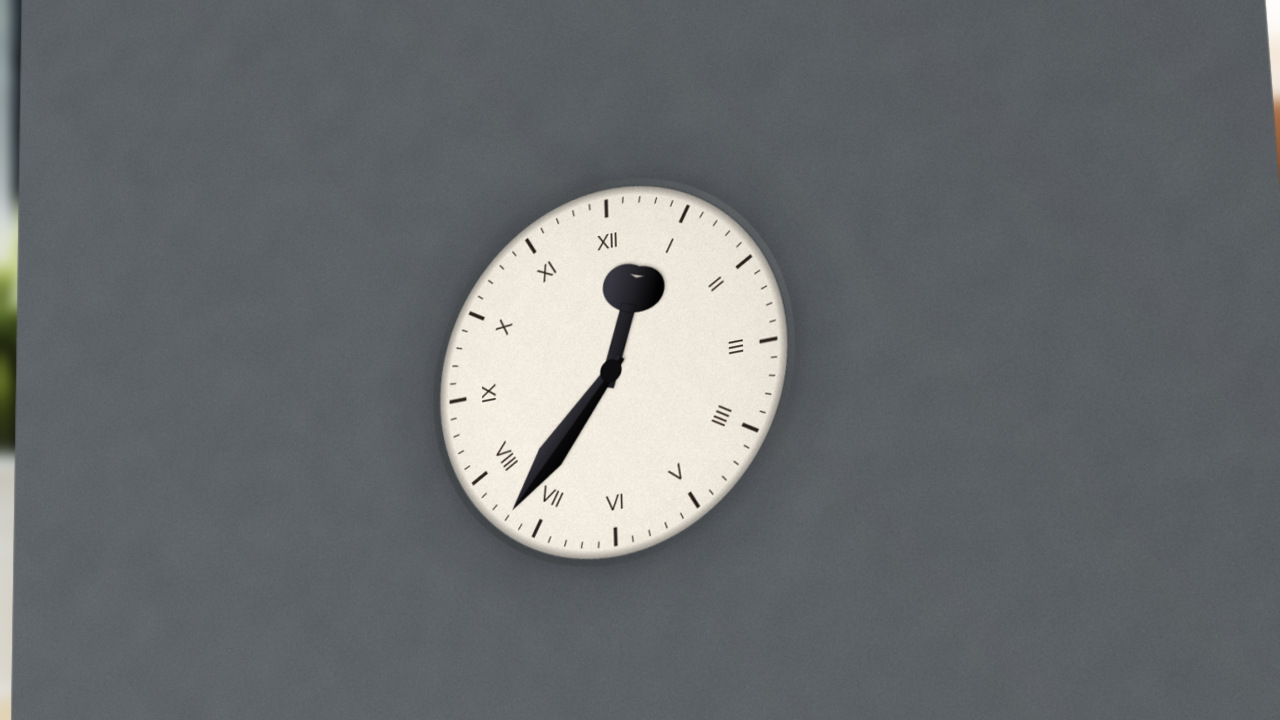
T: 12:37
